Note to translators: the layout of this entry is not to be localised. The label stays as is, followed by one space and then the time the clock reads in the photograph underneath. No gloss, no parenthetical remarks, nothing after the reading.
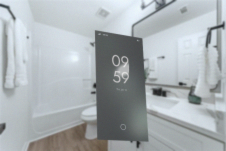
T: 9:59
